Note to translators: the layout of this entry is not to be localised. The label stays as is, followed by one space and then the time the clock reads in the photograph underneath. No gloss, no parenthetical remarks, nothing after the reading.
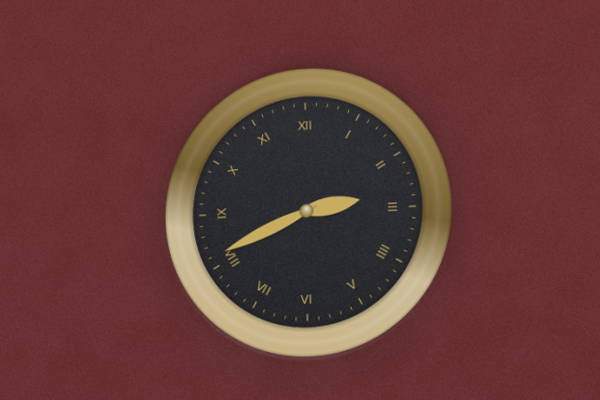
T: 2:41
